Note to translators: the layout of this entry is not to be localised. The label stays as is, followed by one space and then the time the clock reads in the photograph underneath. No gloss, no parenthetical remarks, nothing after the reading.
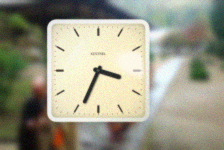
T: 3:34
